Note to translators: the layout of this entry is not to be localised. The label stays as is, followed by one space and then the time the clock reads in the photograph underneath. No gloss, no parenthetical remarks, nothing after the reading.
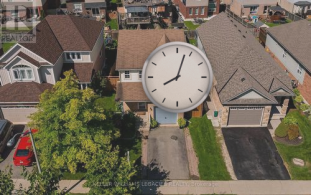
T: 8:03
